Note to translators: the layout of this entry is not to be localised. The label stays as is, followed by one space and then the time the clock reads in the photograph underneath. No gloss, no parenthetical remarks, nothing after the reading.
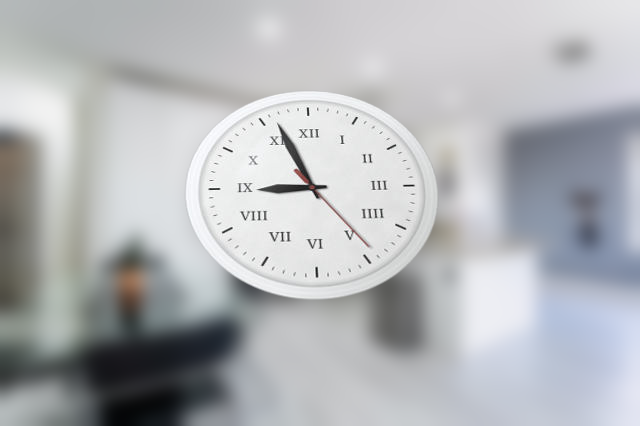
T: 8:56:24
